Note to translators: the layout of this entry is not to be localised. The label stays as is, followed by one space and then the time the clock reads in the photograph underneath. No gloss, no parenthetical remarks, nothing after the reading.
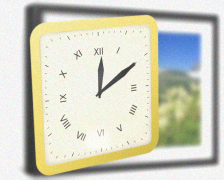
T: 12:10
